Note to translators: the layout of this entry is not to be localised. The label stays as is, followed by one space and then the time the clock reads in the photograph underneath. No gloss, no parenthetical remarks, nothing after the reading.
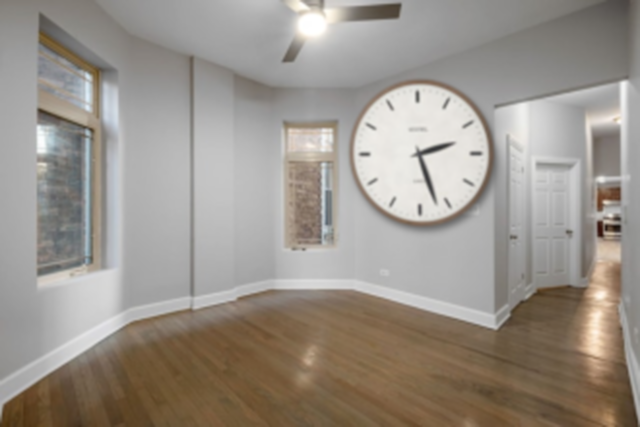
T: 2:27
